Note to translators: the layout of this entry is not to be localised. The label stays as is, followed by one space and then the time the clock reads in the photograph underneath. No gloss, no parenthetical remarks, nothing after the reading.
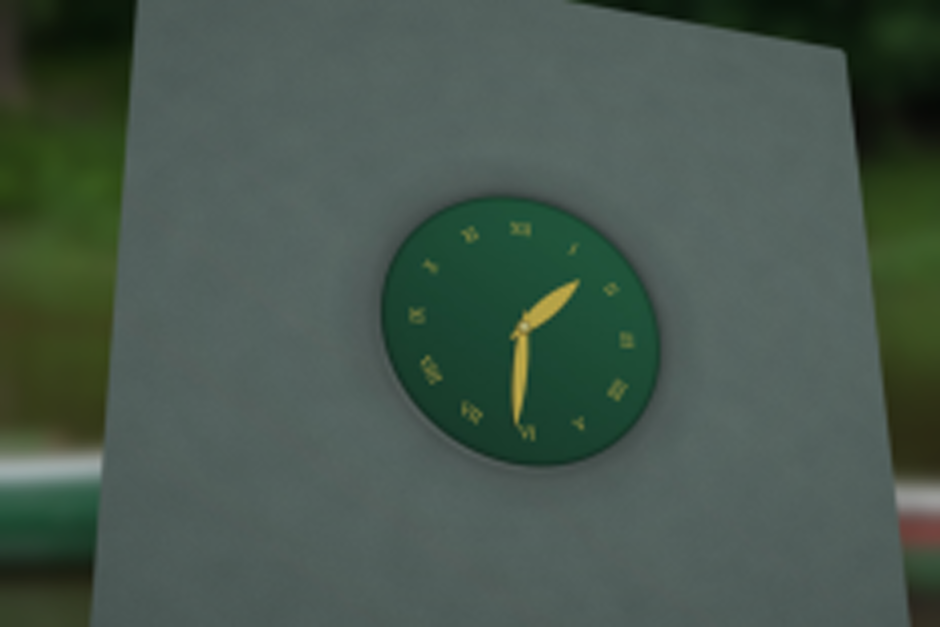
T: 1:31
